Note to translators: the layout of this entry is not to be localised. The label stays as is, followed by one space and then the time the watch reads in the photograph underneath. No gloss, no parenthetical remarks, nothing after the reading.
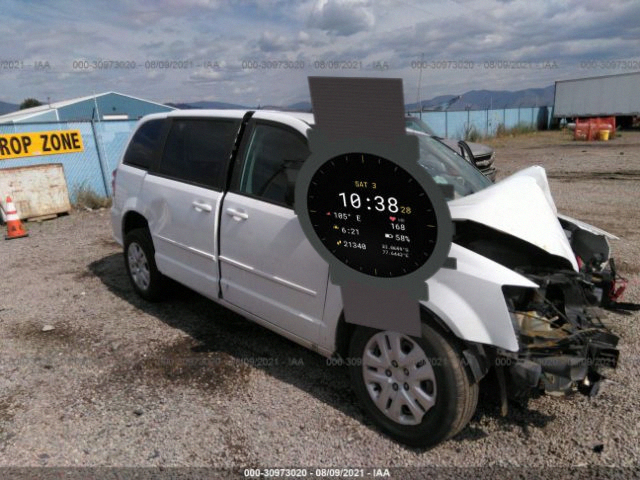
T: 10:38
